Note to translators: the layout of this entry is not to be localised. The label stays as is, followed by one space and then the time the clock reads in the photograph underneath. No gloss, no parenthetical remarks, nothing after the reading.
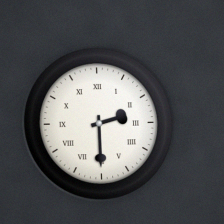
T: 2:30
